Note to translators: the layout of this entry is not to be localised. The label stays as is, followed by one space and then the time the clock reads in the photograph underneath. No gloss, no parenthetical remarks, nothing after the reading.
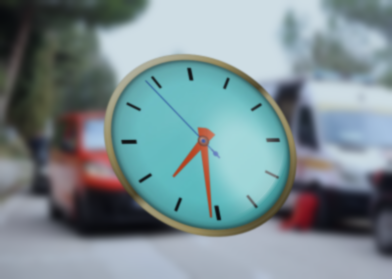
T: 7:30:54
